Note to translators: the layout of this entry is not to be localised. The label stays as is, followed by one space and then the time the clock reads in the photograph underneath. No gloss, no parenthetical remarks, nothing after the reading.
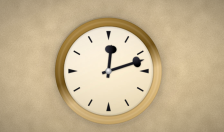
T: 12:12
